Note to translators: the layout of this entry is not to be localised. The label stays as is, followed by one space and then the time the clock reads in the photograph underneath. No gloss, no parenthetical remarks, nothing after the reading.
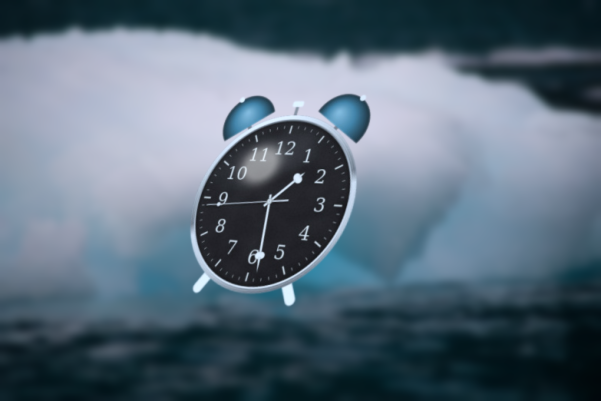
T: 1:28:44
